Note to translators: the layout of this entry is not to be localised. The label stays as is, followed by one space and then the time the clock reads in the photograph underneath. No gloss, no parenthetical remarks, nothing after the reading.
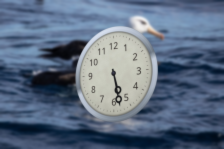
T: 5:28
